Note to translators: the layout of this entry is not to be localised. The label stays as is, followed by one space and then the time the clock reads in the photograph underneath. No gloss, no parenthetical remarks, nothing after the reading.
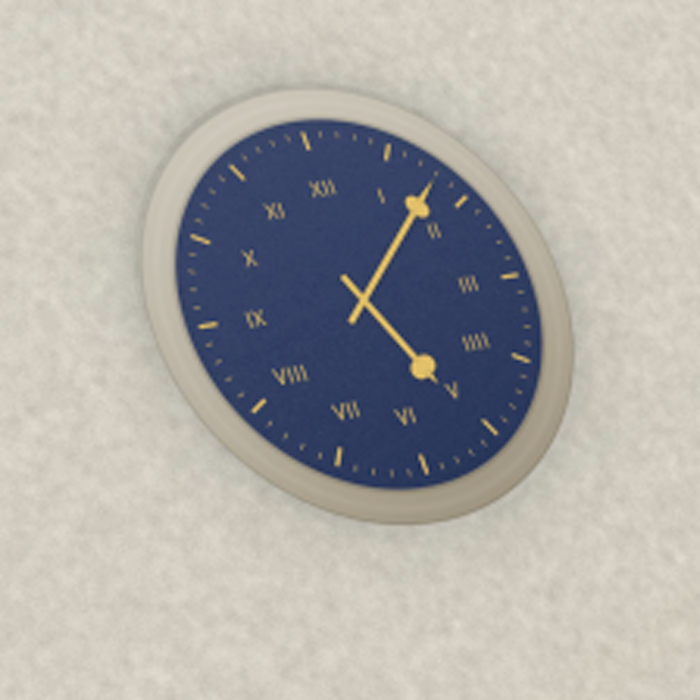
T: 5:08
